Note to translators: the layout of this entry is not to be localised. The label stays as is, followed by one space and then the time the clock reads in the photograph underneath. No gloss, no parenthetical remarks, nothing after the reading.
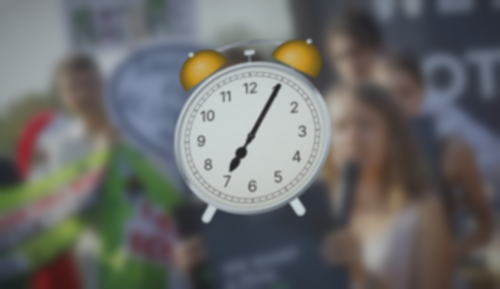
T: 7:05
